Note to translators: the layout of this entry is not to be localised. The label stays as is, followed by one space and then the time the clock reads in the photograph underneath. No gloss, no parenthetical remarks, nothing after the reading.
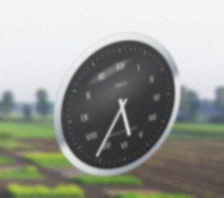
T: 5:36
